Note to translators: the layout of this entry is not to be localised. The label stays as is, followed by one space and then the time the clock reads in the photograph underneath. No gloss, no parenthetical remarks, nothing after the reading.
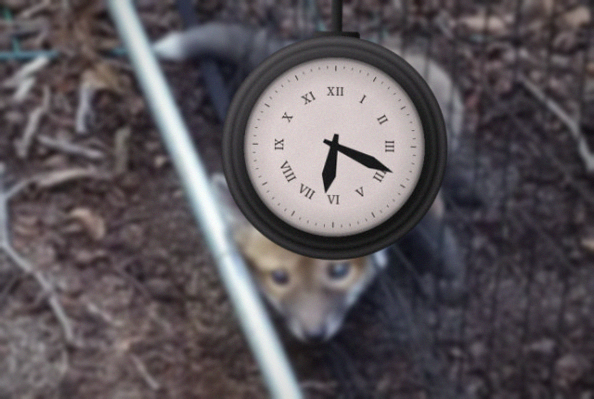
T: 6:19
